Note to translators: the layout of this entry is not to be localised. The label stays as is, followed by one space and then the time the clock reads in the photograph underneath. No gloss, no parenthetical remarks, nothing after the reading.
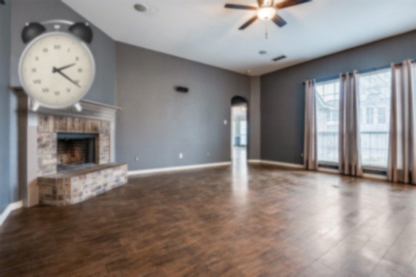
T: 2:21
